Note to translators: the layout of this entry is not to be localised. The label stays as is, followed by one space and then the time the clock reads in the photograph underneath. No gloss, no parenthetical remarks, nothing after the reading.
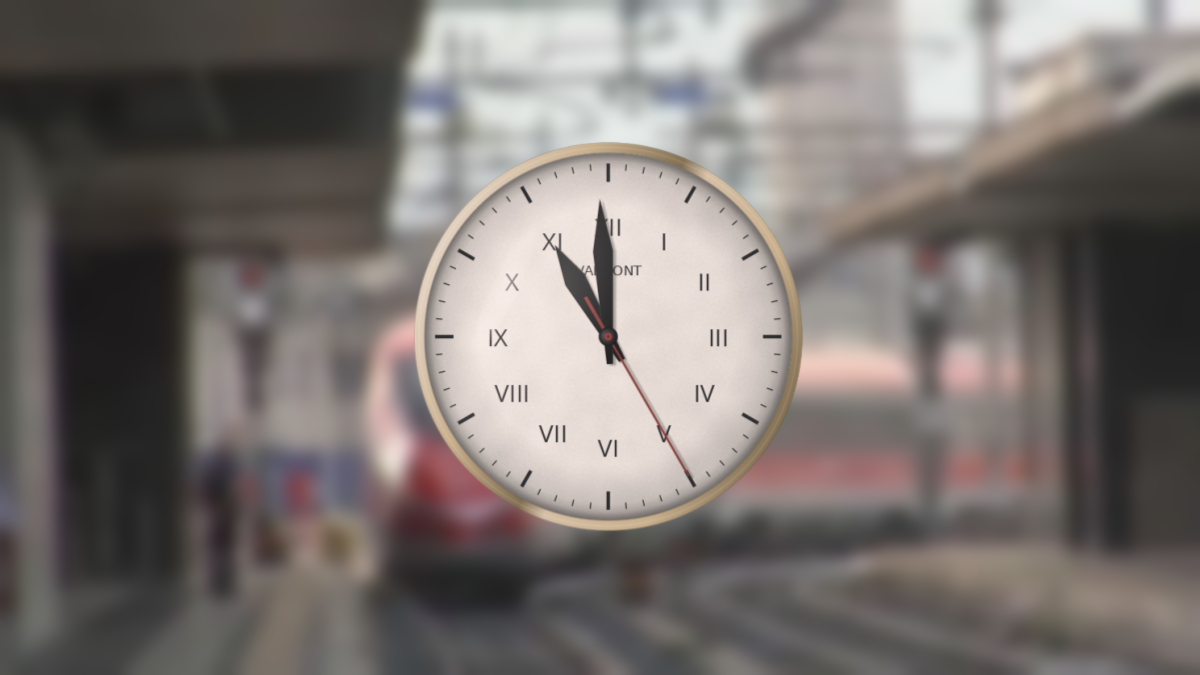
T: 10:59:25
